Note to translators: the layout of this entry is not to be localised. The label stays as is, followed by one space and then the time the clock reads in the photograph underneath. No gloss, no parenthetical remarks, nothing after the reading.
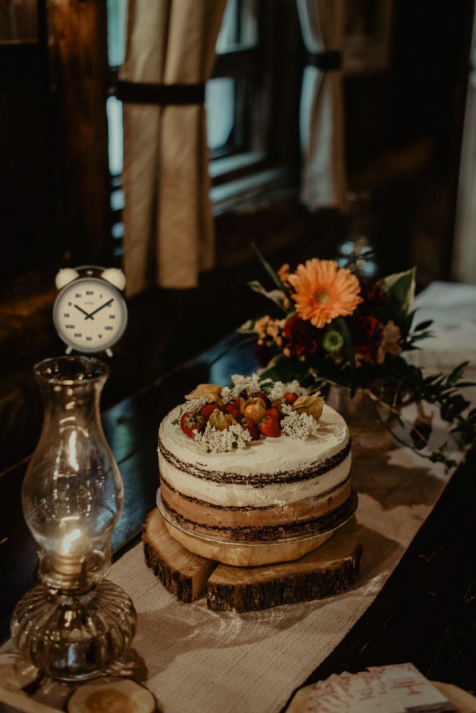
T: 10:09
